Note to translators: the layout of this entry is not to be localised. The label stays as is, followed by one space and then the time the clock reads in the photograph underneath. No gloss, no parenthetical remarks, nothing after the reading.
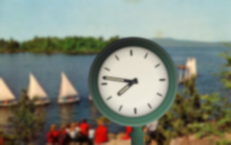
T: 7:47
